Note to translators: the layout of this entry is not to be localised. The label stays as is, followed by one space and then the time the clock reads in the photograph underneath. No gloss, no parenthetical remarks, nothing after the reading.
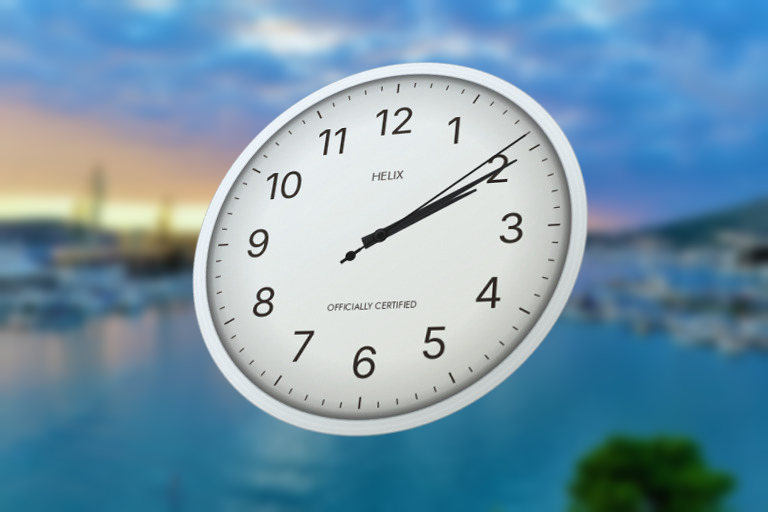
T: 2:10:09
